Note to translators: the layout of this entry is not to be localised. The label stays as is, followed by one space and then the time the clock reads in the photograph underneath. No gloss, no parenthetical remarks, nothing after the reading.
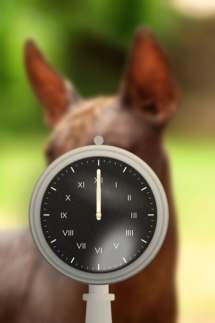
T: 12:00
